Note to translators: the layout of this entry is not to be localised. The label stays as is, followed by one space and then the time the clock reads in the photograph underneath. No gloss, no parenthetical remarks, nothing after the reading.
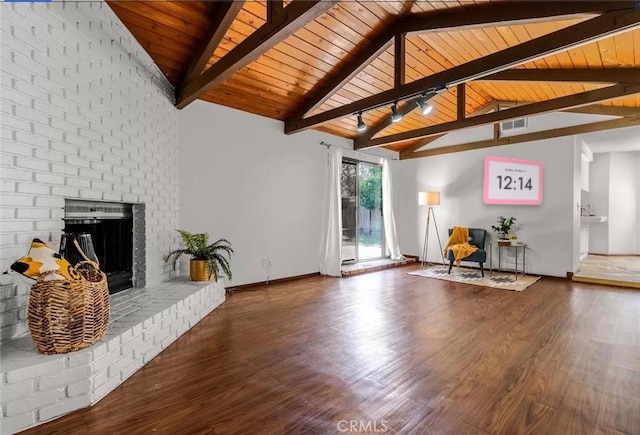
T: 12:14
